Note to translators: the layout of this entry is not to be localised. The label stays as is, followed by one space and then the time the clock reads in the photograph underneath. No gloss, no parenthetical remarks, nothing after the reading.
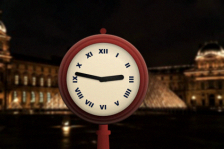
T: 2:47
